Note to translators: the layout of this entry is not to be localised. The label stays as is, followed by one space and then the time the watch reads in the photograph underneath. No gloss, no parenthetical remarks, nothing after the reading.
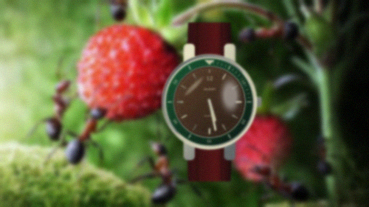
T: 5:28
